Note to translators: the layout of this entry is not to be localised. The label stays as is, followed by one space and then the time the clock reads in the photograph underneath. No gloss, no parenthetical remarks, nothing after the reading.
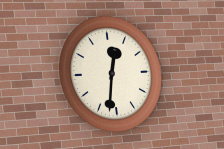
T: 12:32
